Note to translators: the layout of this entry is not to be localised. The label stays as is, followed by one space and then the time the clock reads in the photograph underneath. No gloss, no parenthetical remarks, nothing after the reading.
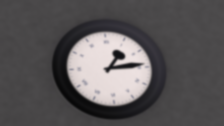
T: 1:14
